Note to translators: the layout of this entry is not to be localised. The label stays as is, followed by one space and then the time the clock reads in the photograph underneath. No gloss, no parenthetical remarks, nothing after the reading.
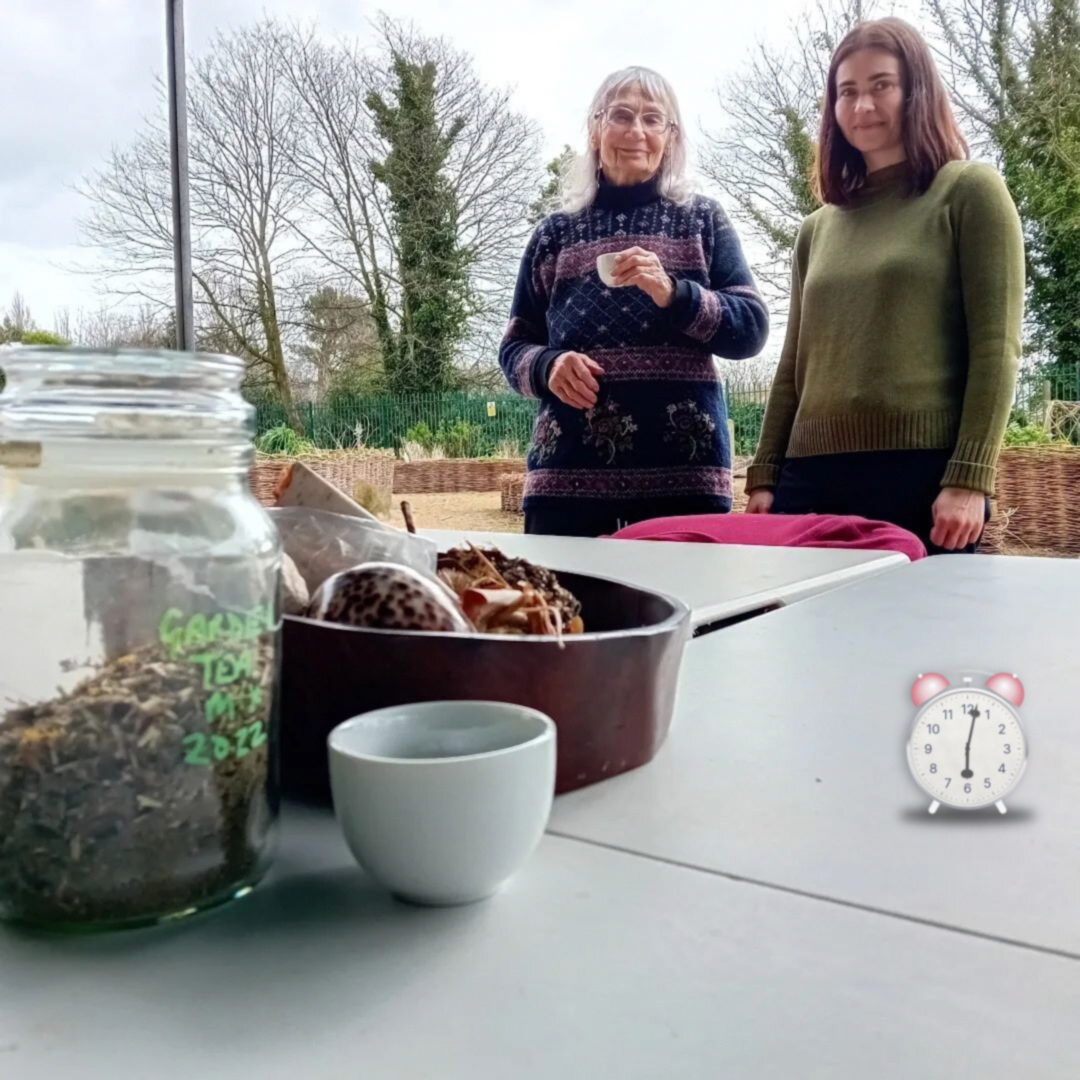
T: 6:02
